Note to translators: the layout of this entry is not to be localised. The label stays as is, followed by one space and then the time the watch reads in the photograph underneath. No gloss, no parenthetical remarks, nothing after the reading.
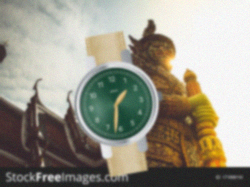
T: 1:32
